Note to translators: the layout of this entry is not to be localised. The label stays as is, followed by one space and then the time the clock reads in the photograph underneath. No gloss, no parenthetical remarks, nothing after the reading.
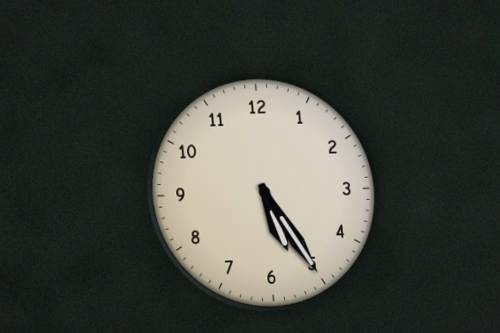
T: 5:25
